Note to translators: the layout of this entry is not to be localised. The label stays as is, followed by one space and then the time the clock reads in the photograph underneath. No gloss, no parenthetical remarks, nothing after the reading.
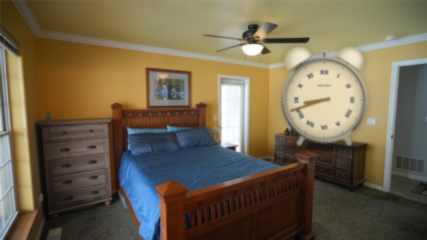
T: 8:42
